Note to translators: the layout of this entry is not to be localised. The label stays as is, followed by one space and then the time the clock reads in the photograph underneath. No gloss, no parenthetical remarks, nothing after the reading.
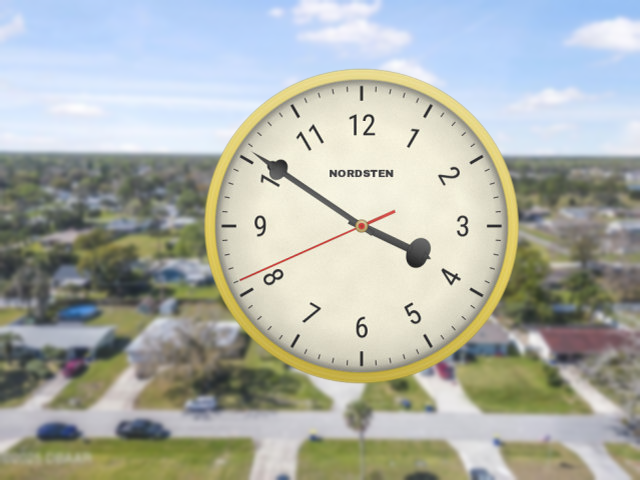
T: 3:50:41
